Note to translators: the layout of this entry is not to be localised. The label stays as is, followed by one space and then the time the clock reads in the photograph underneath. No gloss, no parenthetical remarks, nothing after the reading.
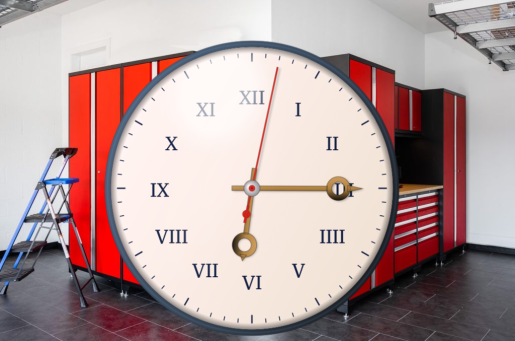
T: 6:15:02
